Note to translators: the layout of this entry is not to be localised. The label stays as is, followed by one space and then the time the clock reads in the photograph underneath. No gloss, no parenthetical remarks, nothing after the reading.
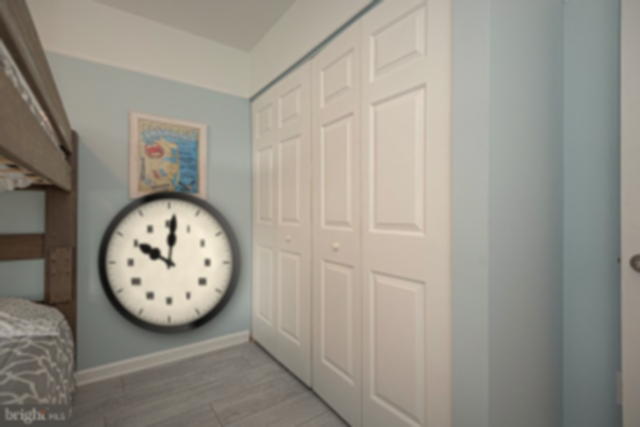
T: 10:01
